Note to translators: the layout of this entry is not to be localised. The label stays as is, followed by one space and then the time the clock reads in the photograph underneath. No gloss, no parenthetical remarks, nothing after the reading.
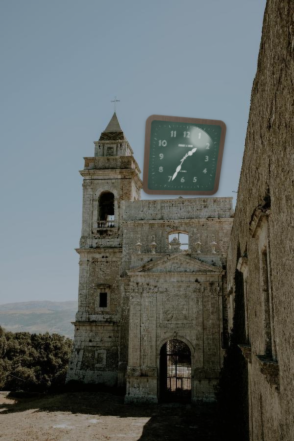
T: 1:34
